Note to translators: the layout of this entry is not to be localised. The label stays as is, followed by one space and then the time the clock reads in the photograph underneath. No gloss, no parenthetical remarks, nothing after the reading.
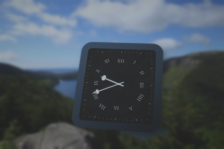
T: 9:41
